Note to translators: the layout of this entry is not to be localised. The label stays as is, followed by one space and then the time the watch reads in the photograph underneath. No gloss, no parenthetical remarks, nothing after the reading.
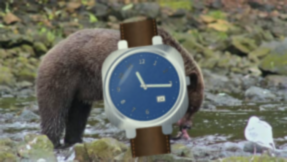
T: 11:16
